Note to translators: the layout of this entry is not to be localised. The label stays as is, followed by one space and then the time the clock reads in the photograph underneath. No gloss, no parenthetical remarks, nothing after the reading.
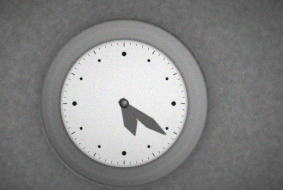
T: 5:21
